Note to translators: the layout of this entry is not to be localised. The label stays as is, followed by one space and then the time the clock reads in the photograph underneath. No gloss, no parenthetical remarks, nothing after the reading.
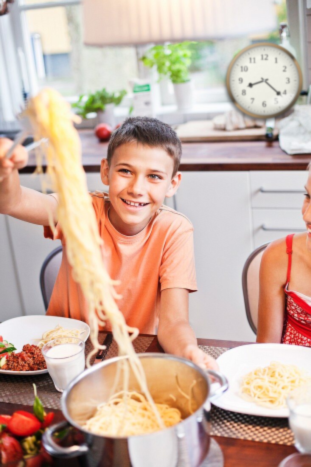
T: 8:22
